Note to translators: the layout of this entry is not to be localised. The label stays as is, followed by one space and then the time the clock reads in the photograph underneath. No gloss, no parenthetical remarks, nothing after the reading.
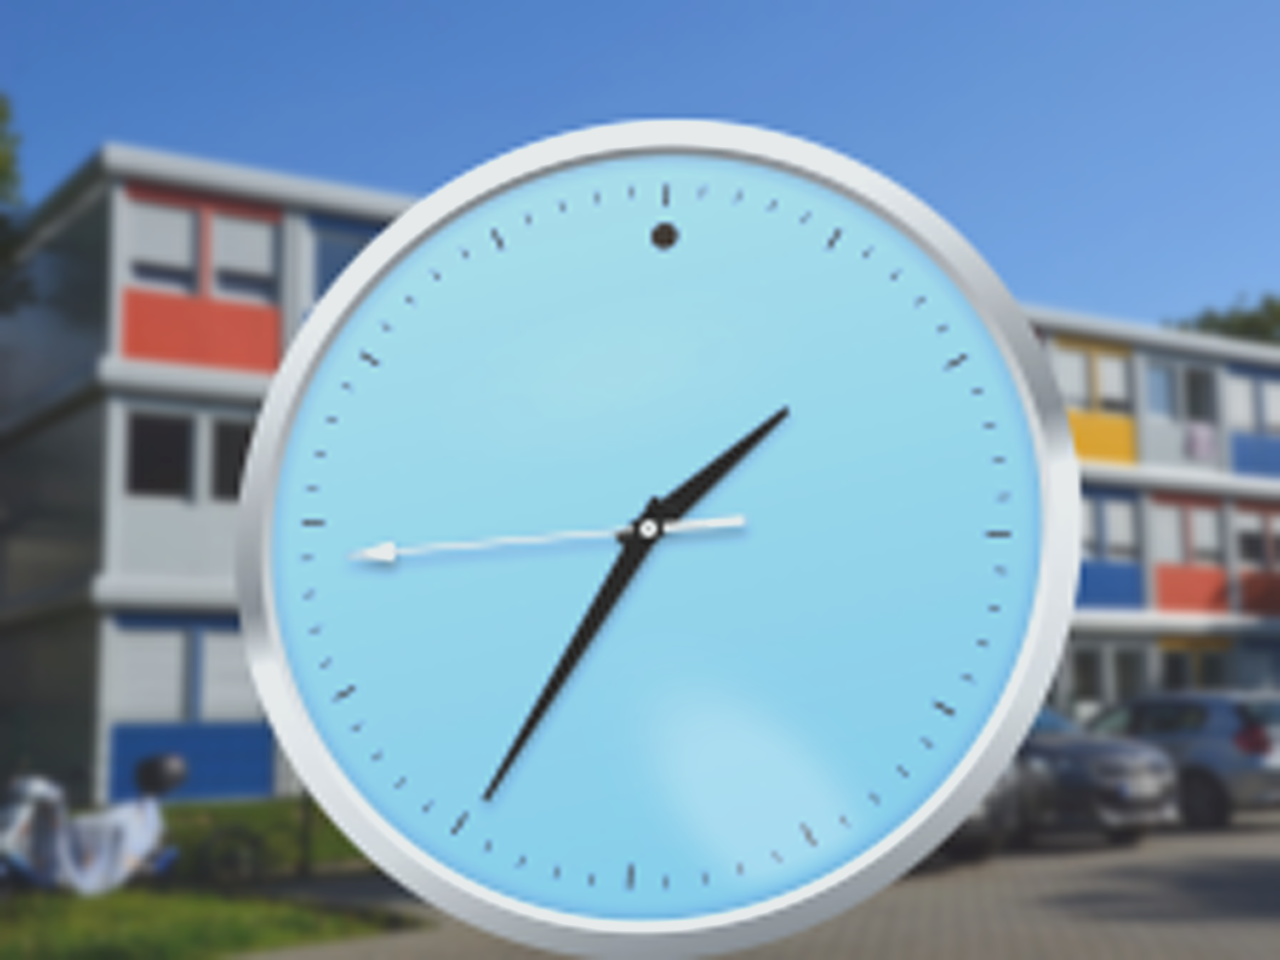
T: 1:34:44
